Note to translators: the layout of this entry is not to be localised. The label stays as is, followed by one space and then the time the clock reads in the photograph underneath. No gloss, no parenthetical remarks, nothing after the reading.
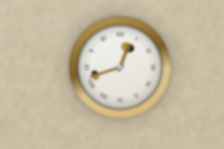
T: 12:42
